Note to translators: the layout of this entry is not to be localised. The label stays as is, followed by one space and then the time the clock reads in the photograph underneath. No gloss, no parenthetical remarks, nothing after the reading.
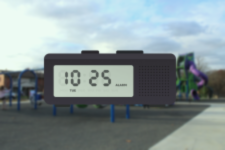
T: 10:25
